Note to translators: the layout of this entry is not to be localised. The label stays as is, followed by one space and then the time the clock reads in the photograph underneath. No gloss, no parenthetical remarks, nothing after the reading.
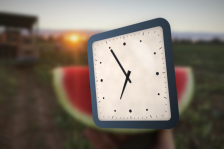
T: 6:55
